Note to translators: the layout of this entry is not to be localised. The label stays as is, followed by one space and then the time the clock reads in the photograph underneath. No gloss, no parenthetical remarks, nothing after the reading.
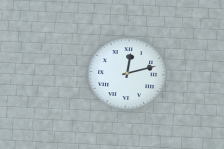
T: 12:12
